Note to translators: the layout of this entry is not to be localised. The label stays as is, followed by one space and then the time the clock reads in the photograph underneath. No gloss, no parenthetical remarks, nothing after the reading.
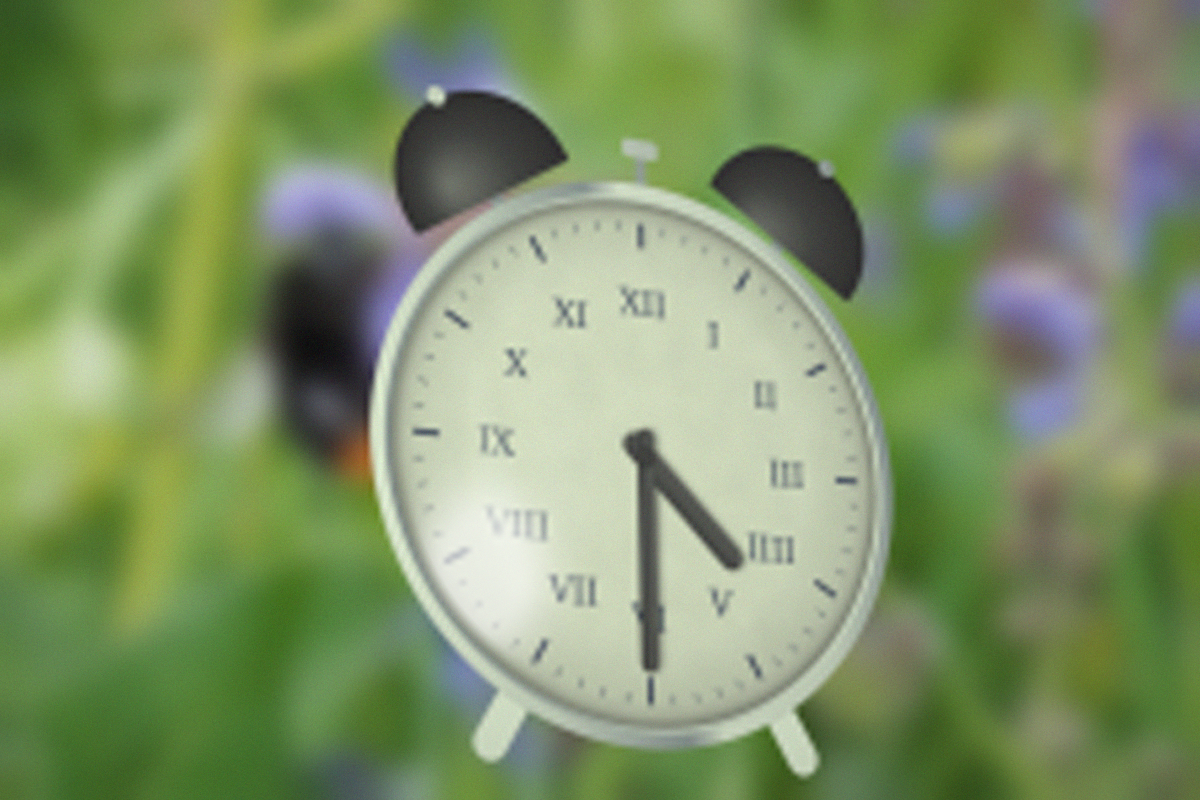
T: 4:30
